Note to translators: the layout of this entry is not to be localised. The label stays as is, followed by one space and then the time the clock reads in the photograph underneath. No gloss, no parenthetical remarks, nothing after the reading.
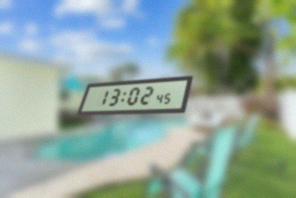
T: 13:02
